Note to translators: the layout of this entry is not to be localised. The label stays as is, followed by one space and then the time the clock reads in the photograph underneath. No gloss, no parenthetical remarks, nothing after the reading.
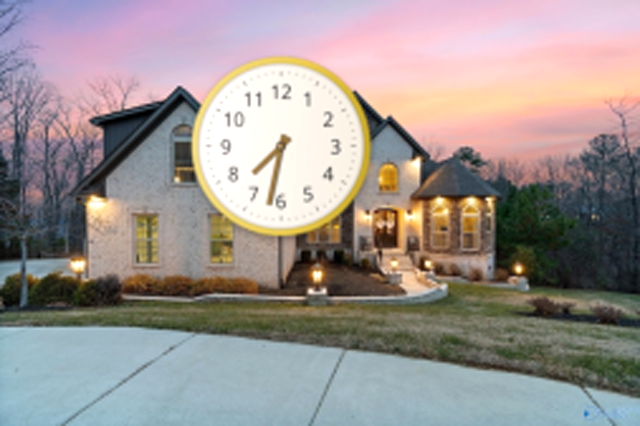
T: 7:32
